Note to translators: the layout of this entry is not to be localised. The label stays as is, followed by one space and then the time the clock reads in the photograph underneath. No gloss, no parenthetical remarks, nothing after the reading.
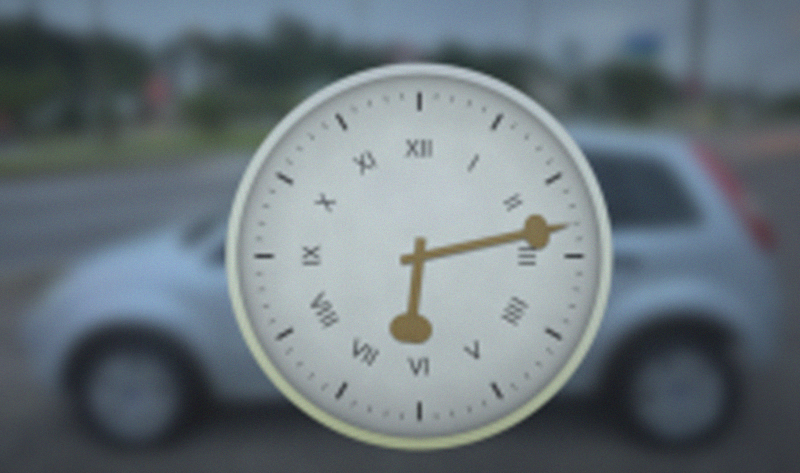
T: 6:13
